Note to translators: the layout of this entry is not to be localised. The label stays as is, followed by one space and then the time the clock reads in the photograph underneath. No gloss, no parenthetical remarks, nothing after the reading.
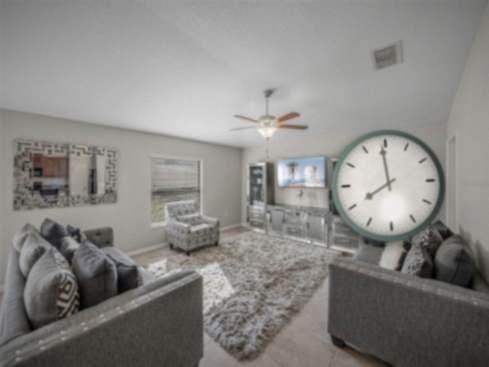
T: 7:59
